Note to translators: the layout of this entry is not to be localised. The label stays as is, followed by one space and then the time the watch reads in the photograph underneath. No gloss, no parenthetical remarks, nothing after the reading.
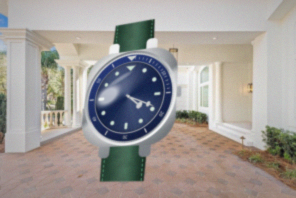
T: 4:19
